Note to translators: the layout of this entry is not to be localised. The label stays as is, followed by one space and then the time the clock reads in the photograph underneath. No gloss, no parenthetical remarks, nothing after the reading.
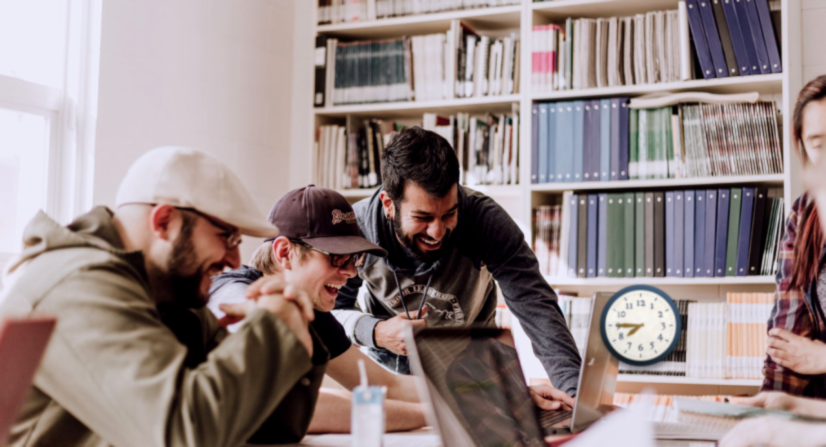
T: 7:45
